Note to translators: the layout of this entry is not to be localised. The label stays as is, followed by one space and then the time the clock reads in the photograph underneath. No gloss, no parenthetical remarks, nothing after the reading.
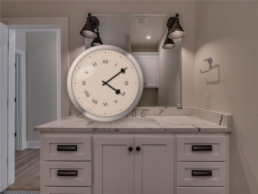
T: 4:09
